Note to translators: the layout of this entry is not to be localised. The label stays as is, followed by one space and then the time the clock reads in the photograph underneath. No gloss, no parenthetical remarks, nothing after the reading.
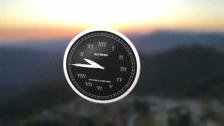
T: 9:45
